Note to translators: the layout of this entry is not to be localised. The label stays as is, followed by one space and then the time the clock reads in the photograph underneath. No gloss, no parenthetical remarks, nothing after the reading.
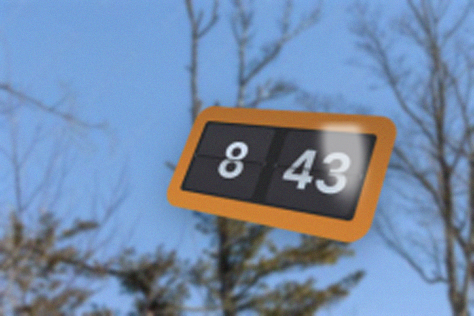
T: 8:43
